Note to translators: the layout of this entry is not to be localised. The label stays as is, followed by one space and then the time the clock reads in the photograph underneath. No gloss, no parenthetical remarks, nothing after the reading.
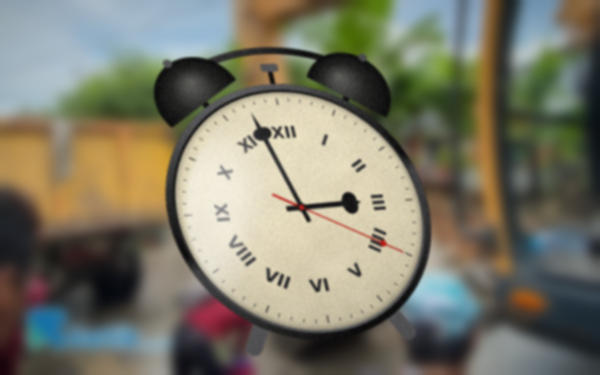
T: 2:57:20
